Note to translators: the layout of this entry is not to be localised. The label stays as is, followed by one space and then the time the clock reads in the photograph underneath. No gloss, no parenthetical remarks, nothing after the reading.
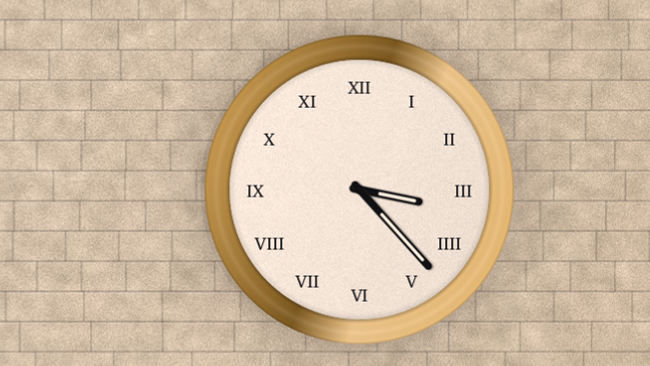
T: 3:23
